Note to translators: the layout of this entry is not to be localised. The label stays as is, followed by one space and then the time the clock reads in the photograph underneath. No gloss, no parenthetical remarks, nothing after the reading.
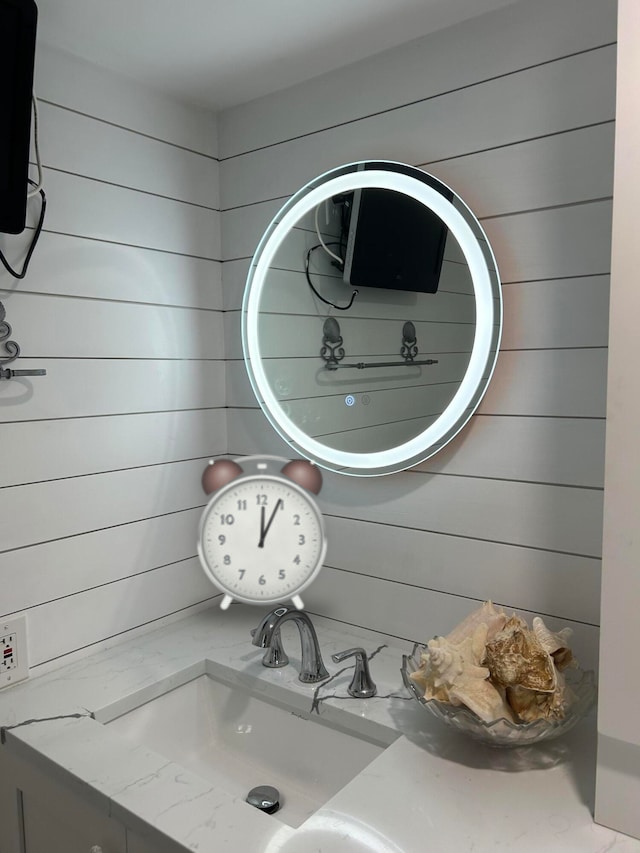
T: 12:04
